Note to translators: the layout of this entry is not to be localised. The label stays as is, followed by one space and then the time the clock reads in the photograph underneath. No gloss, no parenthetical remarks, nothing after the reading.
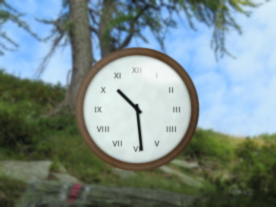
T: 10:29
